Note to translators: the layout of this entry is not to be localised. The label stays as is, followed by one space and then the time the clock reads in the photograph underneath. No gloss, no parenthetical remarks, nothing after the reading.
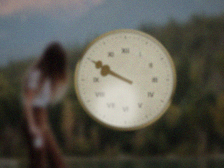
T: 9:50
